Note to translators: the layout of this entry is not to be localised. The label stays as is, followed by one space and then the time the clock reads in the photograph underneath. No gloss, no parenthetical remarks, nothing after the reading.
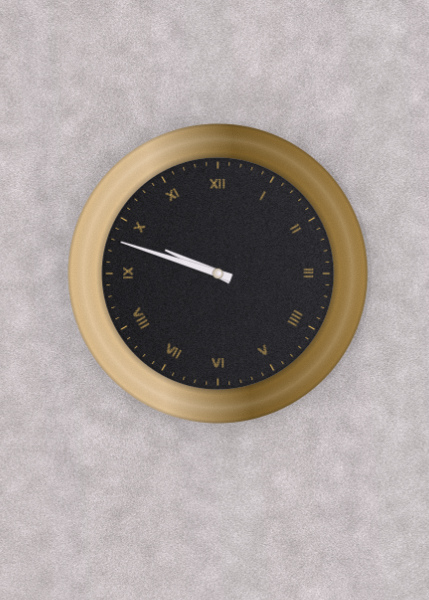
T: 9:48
